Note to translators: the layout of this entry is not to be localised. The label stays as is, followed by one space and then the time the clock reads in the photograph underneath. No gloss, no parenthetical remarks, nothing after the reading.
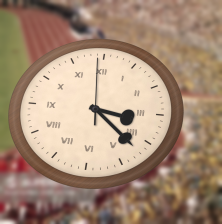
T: 3:21:59
